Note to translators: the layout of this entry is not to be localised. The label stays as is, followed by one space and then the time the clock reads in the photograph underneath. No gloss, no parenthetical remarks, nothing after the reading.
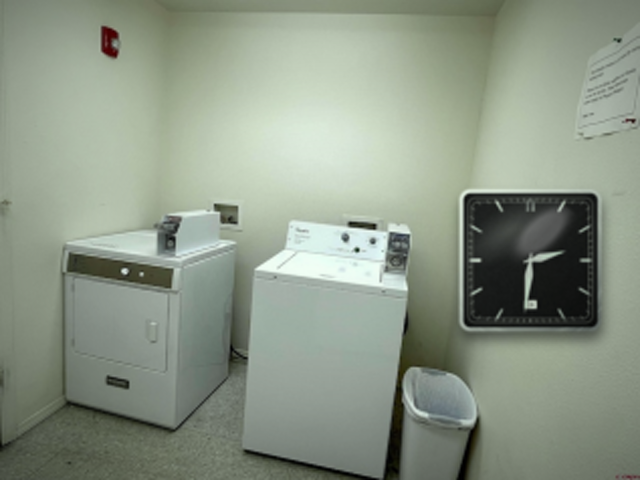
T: 2:31
